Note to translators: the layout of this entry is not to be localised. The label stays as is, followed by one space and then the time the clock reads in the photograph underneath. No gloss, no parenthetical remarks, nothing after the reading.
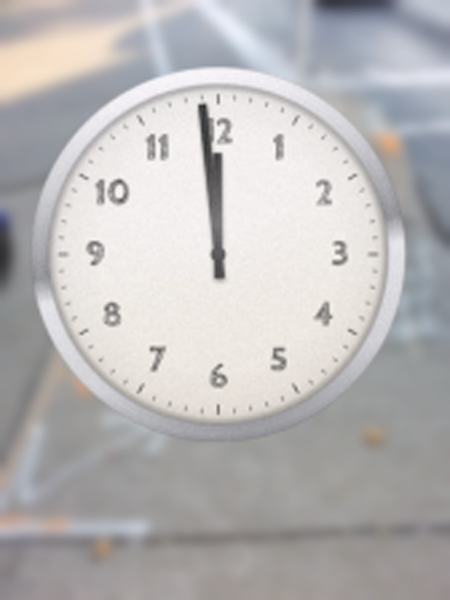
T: 11:59
